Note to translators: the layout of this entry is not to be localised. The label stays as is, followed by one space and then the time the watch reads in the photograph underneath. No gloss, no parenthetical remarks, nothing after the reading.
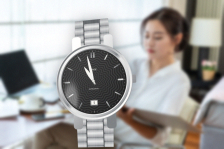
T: 10:58
